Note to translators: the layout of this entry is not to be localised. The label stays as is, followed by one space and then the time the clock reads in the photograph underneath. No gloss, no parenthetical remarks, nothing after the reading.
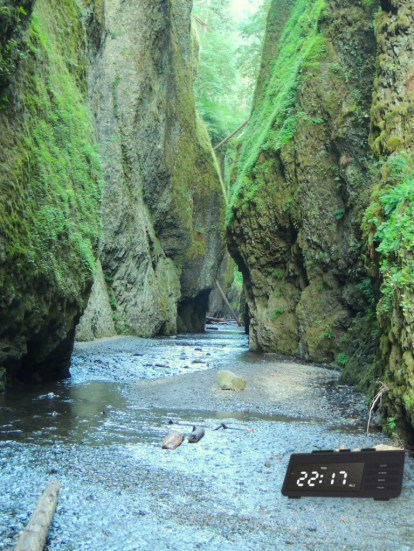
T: 22:17
